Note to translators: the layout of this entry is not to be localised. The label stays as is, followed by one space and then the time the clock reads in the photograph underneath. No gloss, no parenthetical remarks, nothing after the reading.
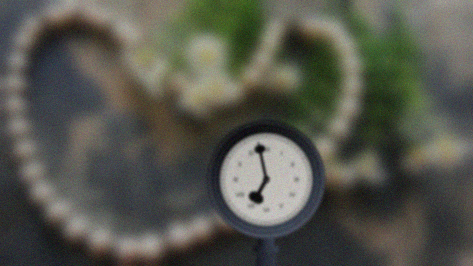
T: 6:58
